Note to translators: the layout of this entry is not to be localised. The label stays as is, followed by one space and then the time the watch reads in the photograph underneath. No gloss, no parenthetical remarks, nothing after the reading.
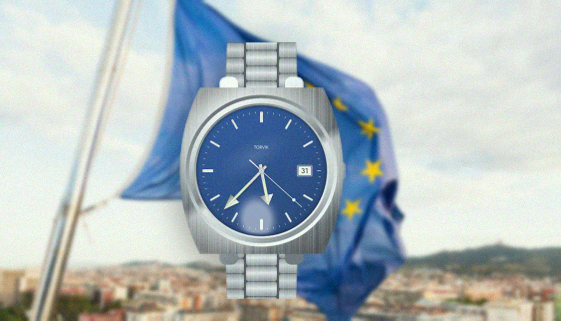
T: 5:37:22
